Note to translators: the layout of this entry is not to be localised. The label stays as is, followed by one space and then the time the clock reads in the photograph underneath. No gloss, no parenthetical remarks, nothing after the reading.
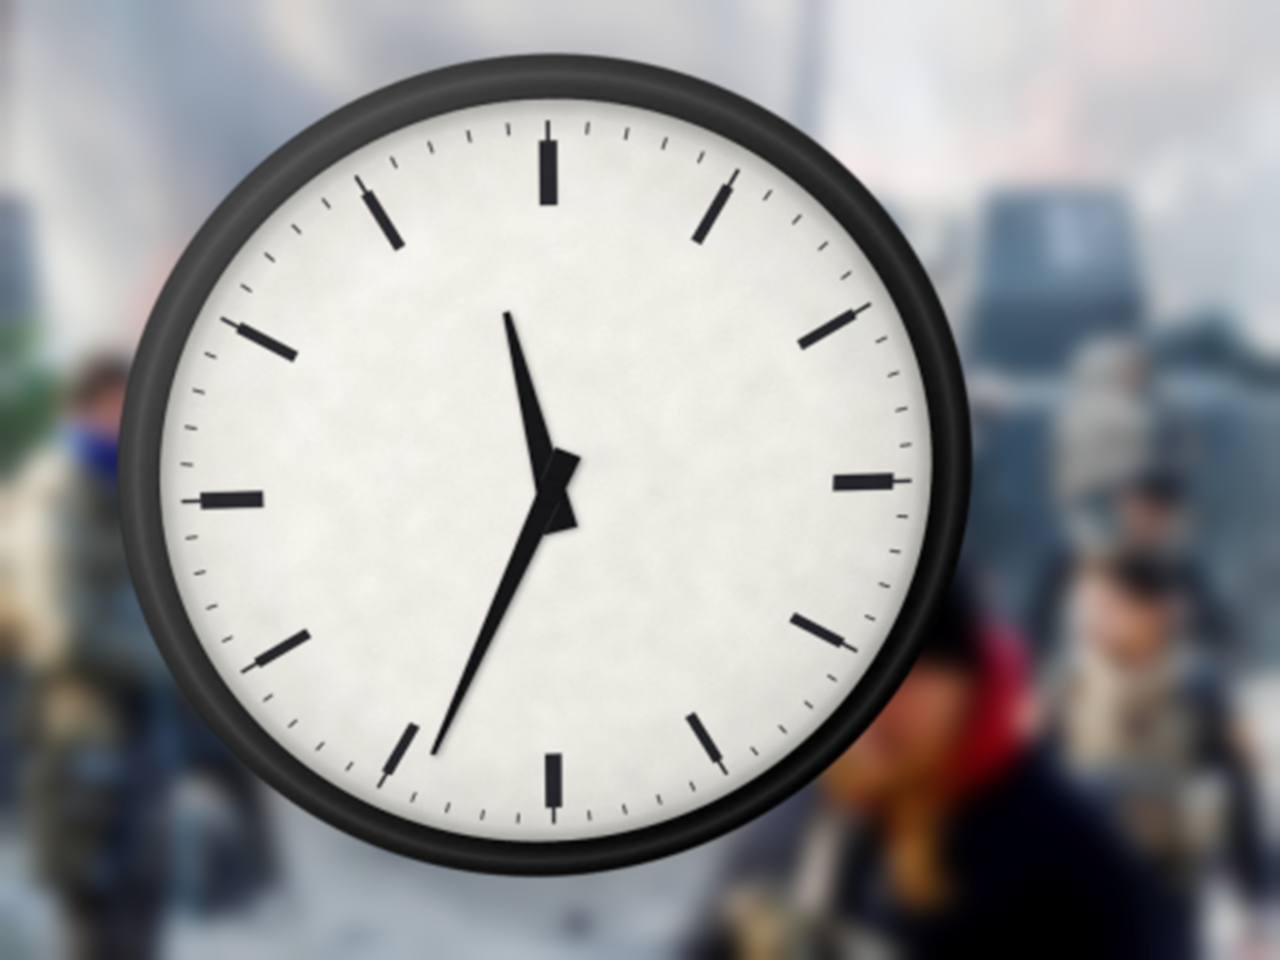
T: 11:34
